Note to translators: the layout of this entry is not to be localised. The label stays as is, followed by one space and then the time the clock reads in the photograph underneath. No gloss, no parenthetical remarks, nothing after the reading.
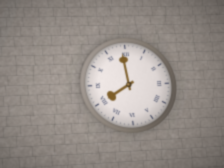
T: 7:59
